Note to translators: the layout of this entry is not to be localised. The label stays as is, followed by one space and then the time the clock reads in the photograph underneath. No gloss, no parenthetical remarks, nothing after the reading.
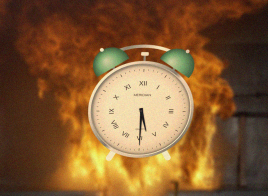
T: 5:30
